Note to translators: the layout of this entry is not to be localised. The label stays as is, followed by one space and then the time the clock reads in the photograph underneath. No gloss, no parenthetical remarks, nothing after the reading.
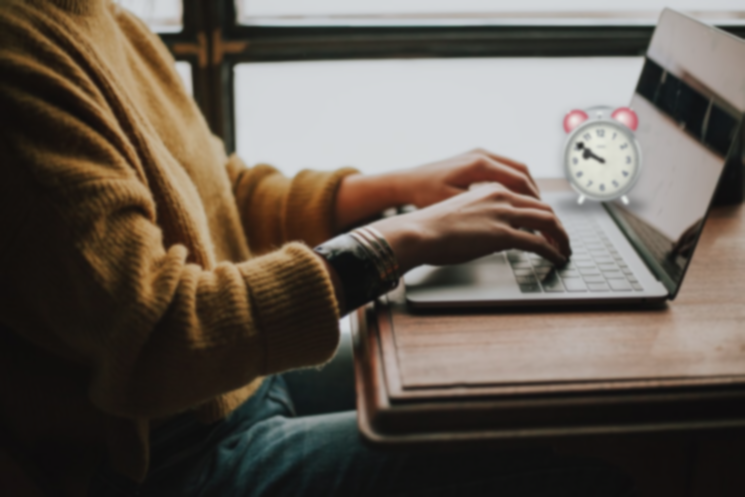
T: 9:51
